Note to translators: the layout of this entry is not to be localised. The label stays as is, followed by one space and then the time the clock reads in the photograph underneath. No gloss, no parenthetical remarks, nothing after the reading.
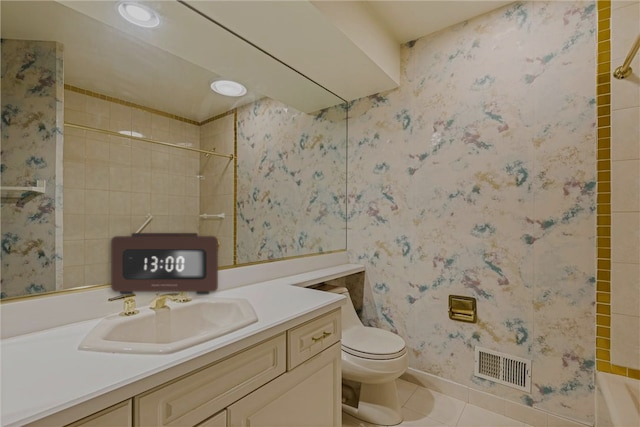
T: 13:00
